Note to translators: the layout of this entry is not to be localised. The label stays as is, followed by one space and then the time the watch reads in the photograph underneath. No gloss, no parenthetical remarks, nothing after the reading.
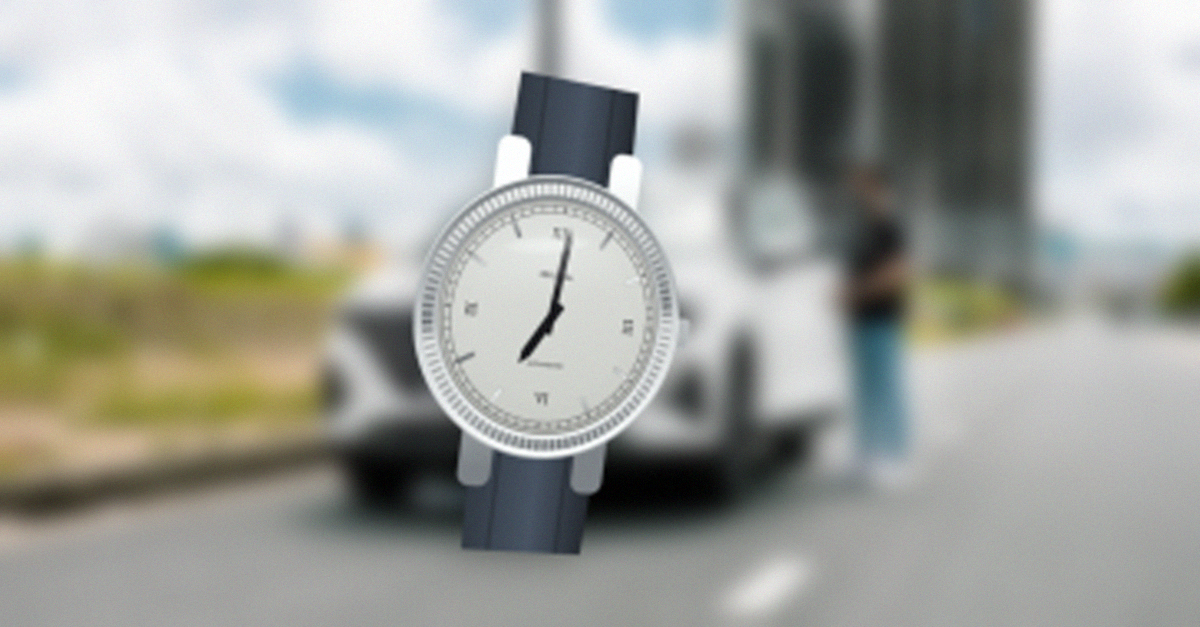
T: 7:01
